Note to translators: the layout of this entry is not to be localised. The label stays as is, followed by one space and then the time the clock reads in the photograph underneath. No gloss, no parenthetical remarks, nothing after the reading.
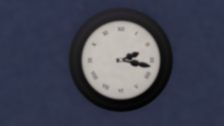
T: 2:17
